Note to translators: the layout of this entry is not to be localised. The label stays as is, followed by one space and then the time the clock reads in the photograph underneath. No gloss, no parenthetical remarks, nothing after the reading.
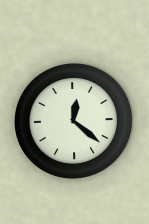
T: 12:22
